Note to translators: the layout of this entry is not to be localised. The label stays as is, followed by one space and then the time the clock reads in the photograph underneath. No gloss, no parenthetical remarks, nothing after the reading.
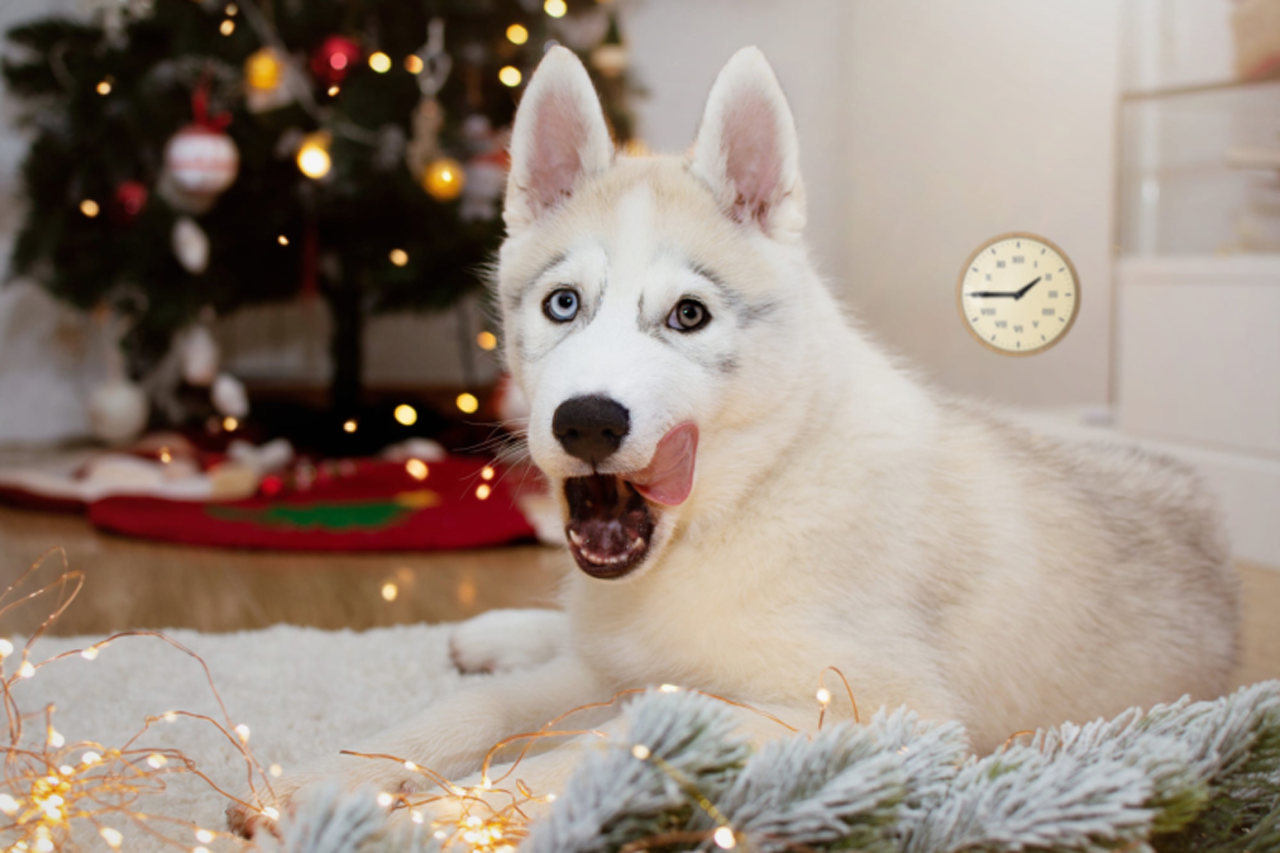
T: 1:45
